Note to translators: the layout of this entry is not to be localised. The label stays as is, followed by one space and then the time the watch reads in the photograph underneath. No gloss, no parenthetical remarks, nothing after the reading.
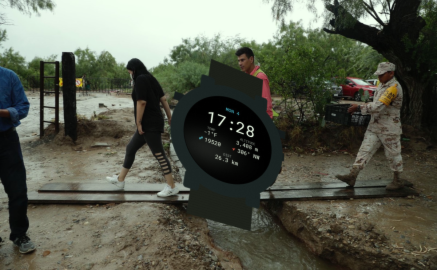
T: 17:28
